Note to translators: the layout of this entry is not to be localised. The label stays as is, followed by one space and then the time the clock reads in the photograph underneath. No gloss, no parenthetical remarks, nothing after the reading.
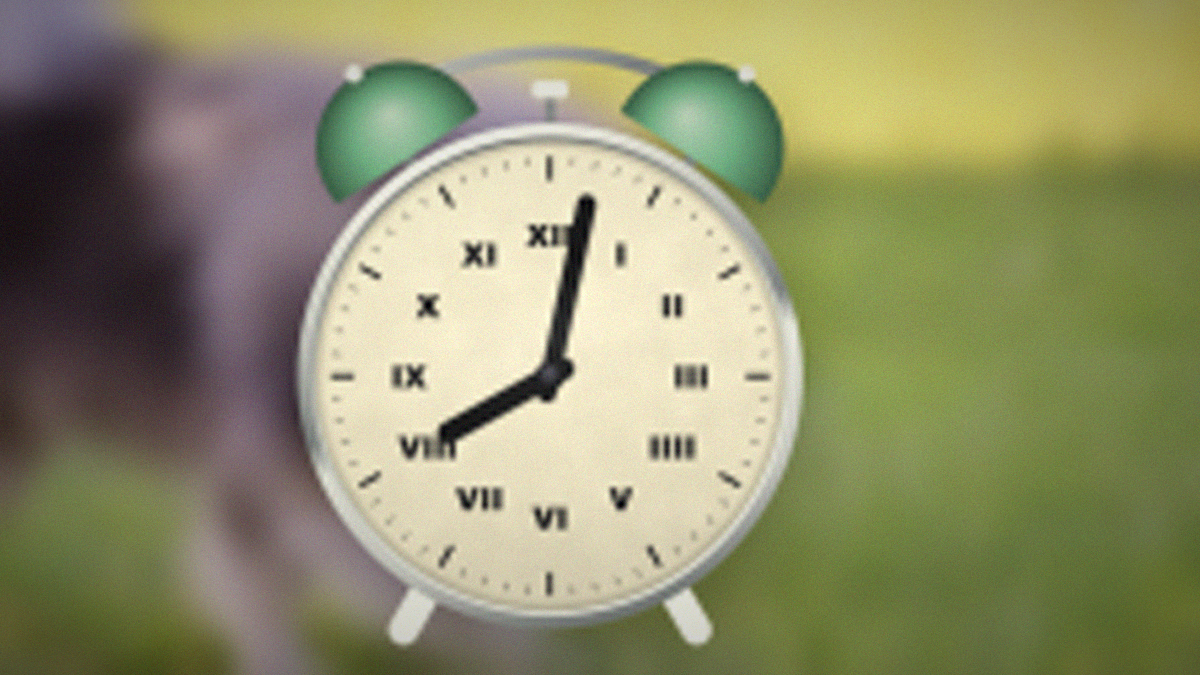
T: 8:02
